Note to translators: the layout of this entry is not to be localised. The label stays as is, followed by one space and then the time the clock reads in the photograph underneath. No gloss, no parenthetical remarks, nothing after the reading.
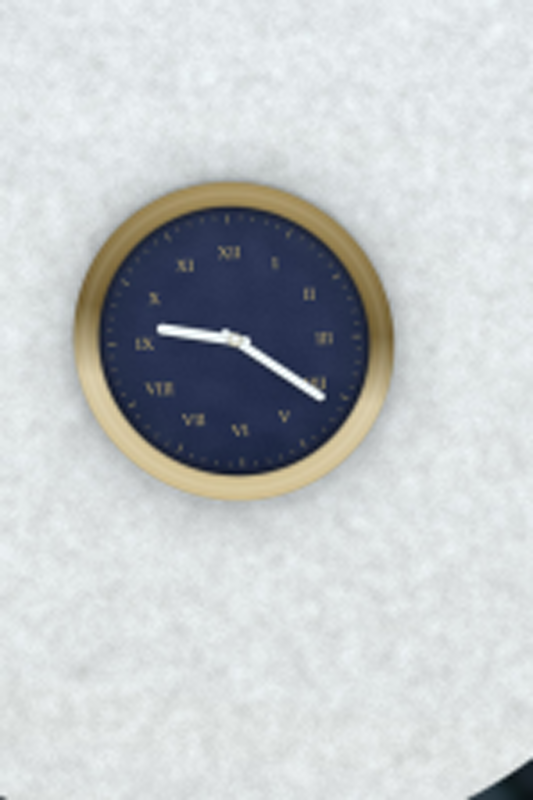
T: 9:21
